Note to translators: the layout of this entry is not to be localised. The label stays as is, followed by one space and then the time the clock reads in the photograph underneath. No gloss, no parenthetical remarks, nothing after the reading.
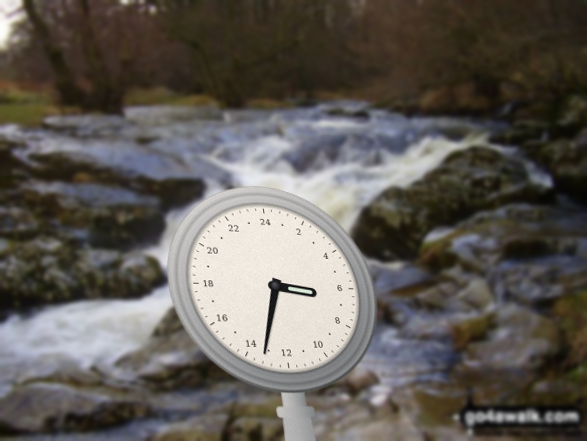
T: 6:33
